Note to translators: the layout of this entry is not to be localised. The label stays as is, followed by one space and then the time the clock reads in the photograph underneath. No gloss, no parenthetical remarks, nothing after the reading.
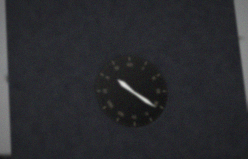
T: 10:21
